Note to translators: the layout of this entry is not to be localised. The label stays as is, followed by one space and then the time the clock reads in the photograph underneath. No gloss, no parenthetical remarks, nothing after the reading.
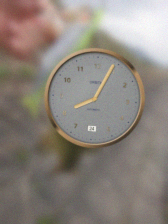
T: 8:04
